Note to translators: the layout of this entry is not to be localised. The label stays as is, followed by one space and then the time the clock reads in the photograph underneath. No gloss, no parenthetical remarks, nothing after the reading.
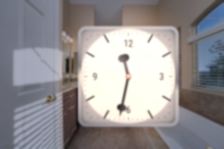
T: 11:32
